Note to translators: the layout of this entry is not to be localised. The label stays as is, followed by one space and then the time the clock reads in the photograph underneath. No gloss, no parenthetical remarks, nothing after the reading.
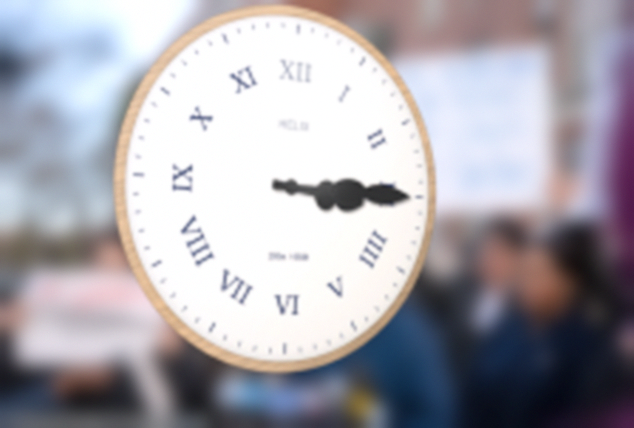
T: 3:15
